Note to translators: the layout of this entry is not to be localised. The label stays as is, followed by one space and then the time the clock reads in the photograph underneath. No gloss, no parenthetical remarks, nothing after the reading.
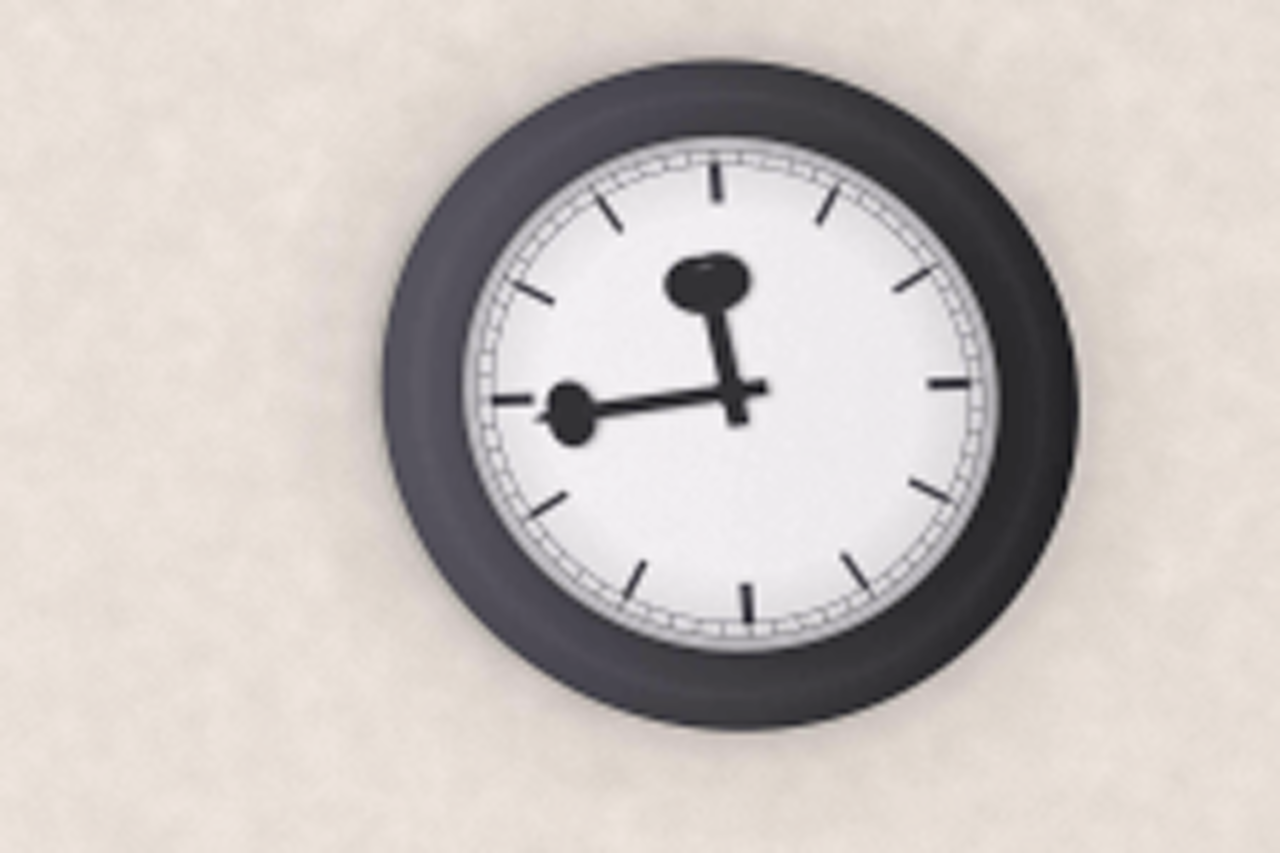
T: 11:44
